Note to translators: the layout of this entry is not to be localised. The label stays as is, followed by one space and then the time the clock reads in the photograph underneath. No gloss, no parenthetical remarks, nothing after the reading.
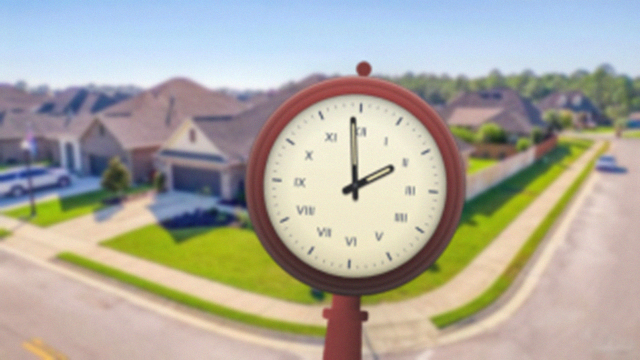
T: 1:59
